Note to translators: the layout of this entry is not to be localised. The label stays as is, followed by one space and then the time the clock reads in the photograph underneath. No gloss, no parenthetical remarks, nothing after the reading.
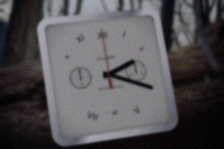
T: 2:19
